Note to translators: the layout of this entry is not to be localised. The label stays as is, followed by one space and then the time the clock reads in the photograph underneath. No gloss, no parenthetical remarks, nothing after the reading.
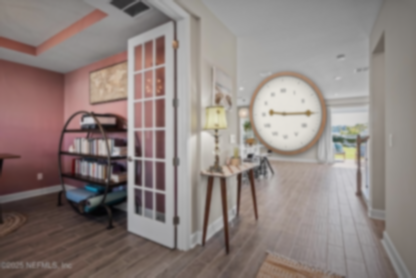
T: 9:15
